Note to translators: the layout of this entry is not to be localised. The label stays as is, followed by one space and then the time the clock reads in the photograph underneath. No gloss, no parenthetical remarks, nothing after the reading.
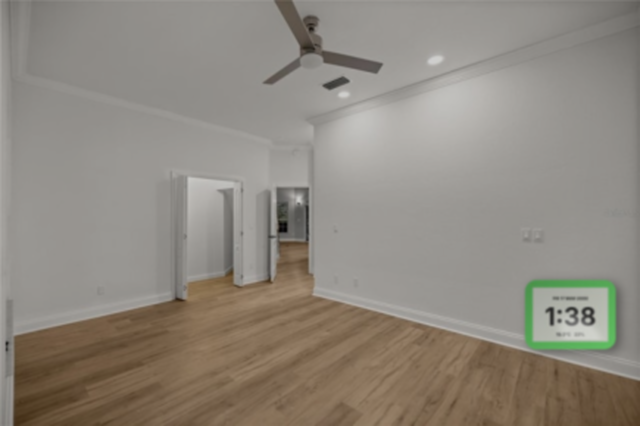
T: 1:38
